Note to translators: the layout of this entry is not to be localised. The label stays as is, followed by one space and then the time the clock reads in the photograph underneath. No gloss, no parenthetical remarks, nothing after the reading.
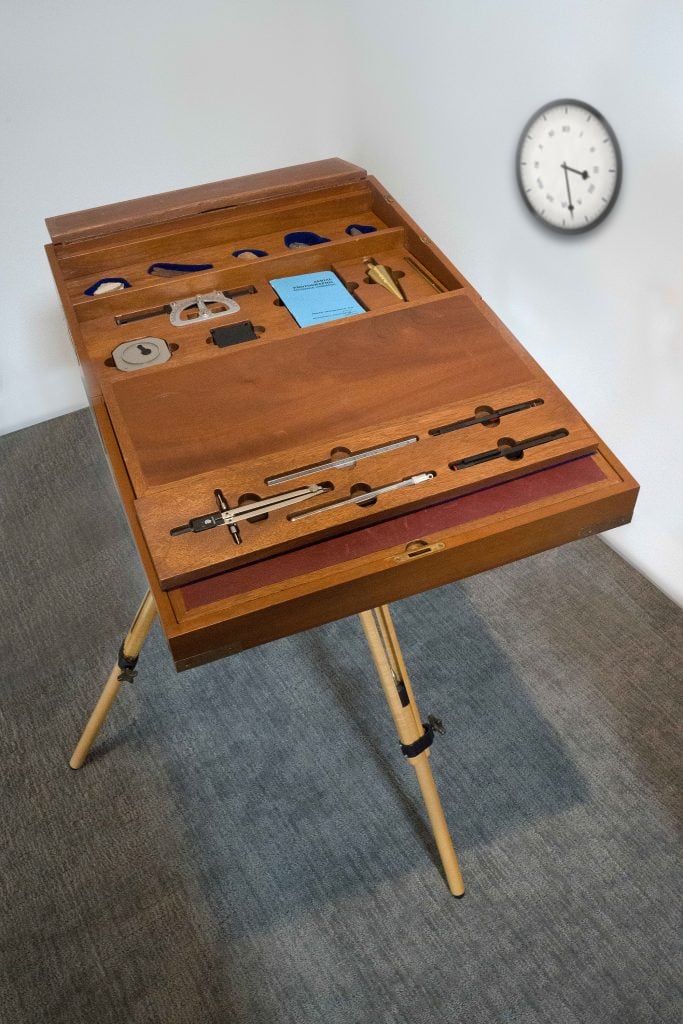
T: 3:28
